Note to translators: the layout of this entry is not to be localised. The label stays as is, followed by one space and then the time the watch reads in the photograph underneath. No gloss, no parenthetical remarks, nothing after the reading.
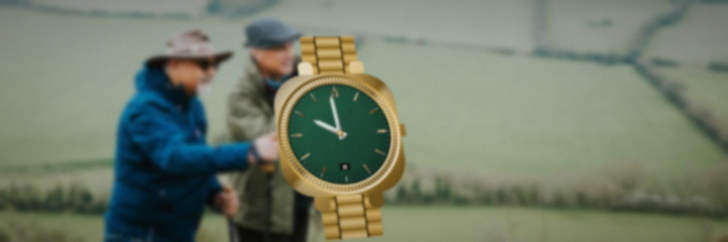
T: 9:59
